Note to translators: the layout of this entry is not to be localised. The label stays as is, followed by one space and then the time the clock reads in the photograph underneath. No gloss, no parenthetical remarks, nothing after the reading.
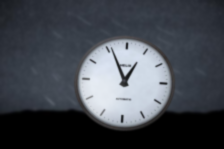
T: 12:56
